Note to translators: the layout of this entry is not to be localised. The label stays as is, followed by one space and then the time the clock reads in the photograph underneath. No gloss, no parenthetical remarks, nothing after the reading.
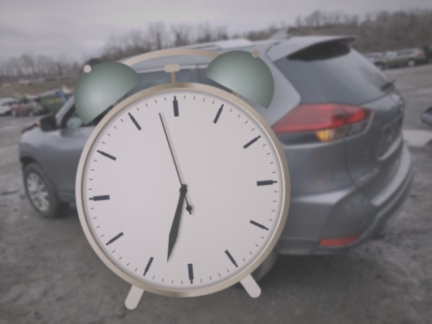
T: 6:32:58
